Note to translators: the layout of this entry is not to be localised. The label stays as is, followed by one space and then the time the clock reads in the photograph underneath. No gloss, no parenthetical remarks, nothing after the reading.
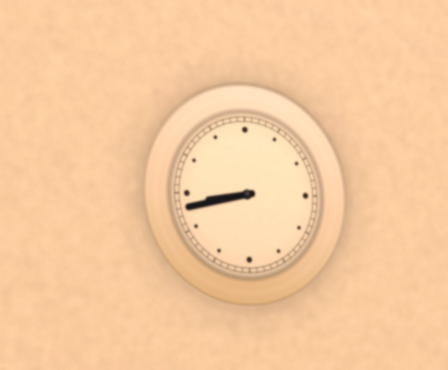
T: 8:43
